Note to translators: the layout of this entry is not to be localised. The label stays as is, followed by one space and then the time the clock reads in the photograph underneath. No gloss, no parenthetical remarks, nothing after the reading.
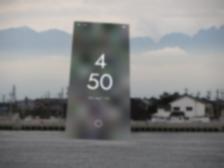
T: 4:50
